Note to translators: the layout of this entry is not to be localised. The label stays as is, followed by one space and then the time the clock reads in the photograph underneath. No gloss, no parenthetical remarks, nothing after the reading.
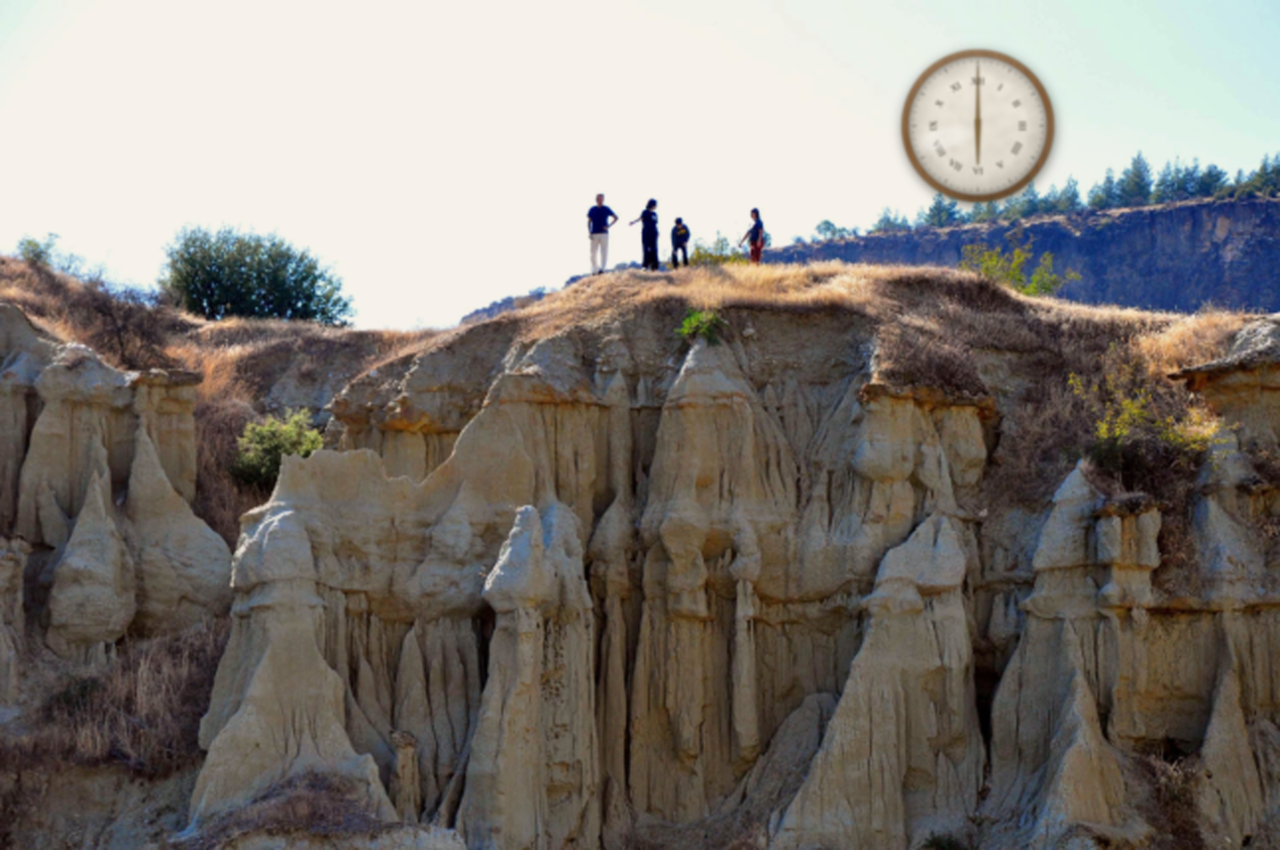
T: 6:00
